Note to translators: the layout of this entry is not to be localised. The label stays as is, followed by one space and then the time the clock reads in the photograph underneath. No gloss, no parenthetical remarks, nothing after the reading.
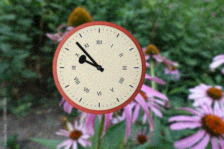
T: 9:53
